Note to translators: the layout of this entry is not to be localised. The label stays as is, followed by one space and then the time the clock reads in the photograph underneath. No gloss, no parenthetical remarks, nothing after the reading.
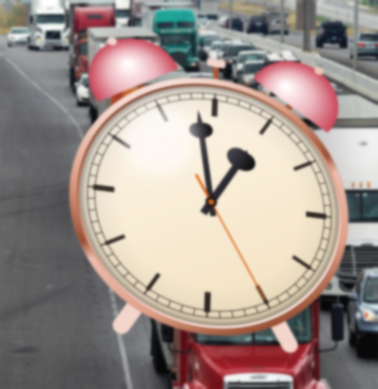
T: 12:58:25
